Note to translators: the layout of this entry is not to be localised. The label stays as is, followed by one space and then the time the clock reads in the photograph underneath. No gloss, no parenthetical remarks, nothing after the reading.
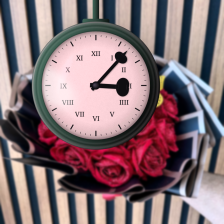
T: 3:07
